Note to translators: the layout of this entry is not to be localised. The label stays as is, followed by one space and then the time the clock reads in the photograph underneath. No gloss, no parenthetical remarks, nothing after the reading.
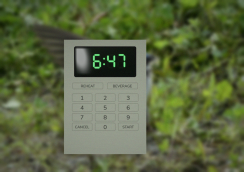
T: 6:47
